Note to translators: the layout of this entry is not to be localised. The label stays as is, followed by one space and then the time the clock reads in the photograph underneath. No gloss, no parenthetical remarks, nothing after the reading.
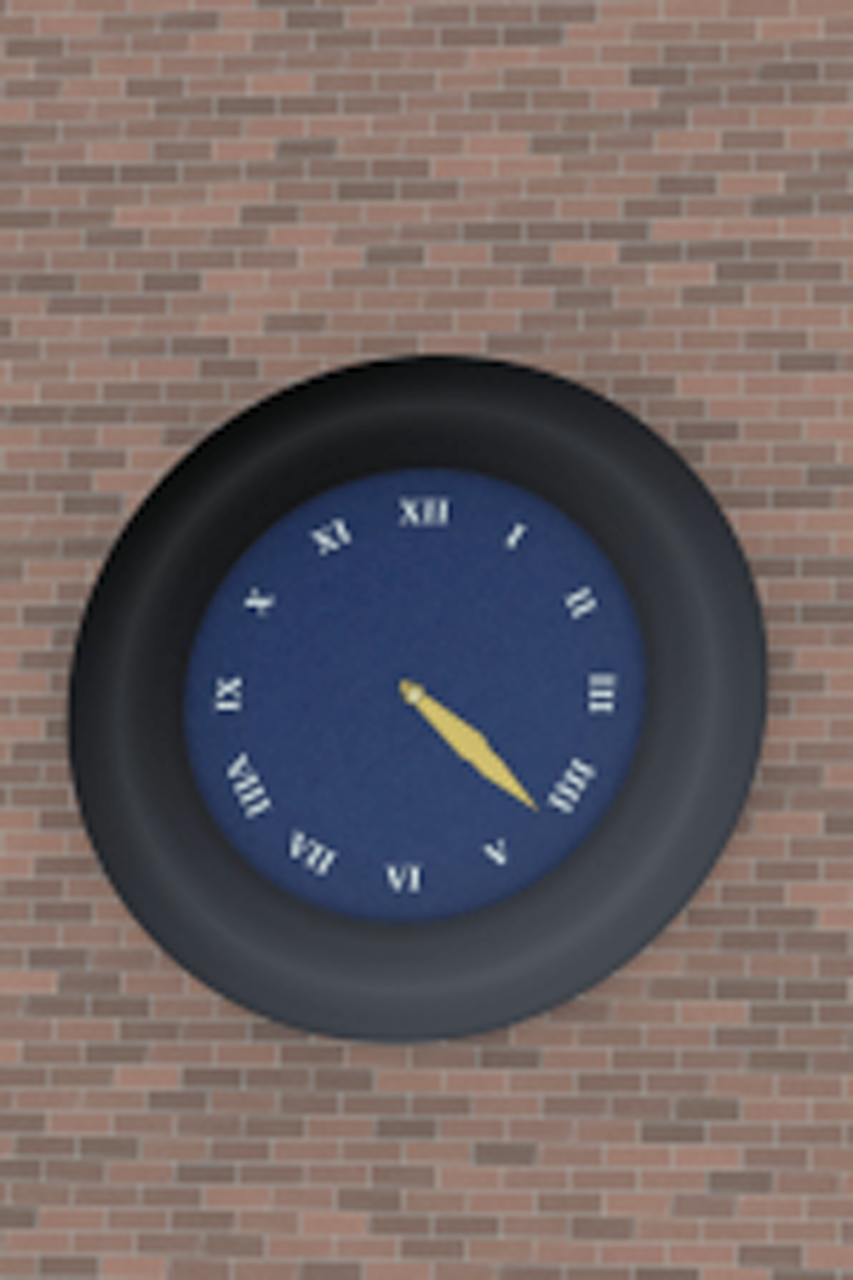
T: 4:22
